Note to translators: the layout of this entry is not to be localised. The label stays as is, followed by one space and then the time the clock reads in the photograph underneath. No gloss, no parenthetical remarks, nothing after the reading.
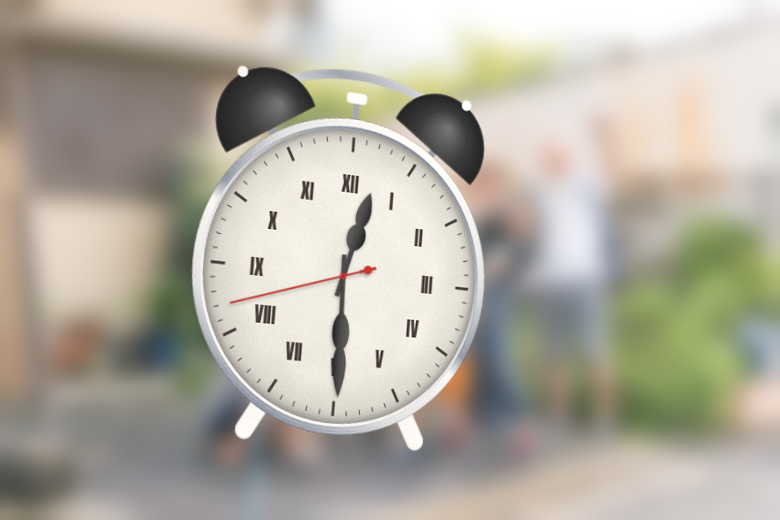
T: 12:29:42
